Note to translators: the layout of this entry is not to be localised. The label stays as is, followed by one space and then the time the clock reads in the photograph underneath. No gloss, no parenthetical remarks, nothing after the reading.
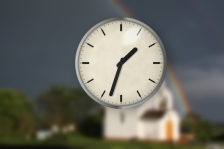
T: 1:33
